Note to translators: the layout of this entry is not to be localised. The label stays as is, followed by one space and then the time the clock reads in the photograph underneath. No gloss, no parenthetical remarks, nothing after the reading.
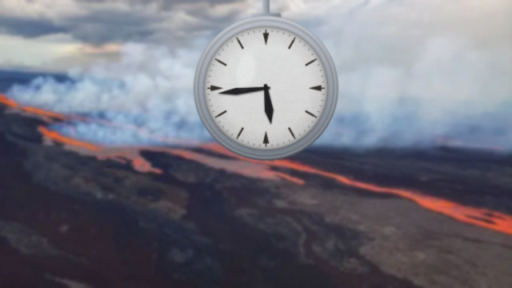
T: 5:44
